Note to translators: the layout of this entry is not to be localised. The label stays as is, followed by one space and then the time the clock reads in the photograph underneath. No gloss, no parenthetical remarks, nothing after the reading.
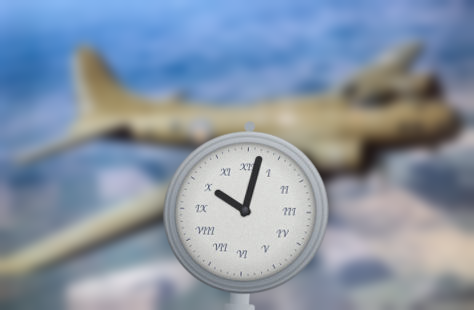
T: 10:02
